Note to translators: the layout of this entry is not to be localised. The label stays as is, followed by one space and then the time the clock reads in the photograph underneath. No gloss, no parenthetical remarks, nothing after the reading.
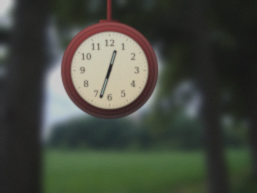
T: 12:33
